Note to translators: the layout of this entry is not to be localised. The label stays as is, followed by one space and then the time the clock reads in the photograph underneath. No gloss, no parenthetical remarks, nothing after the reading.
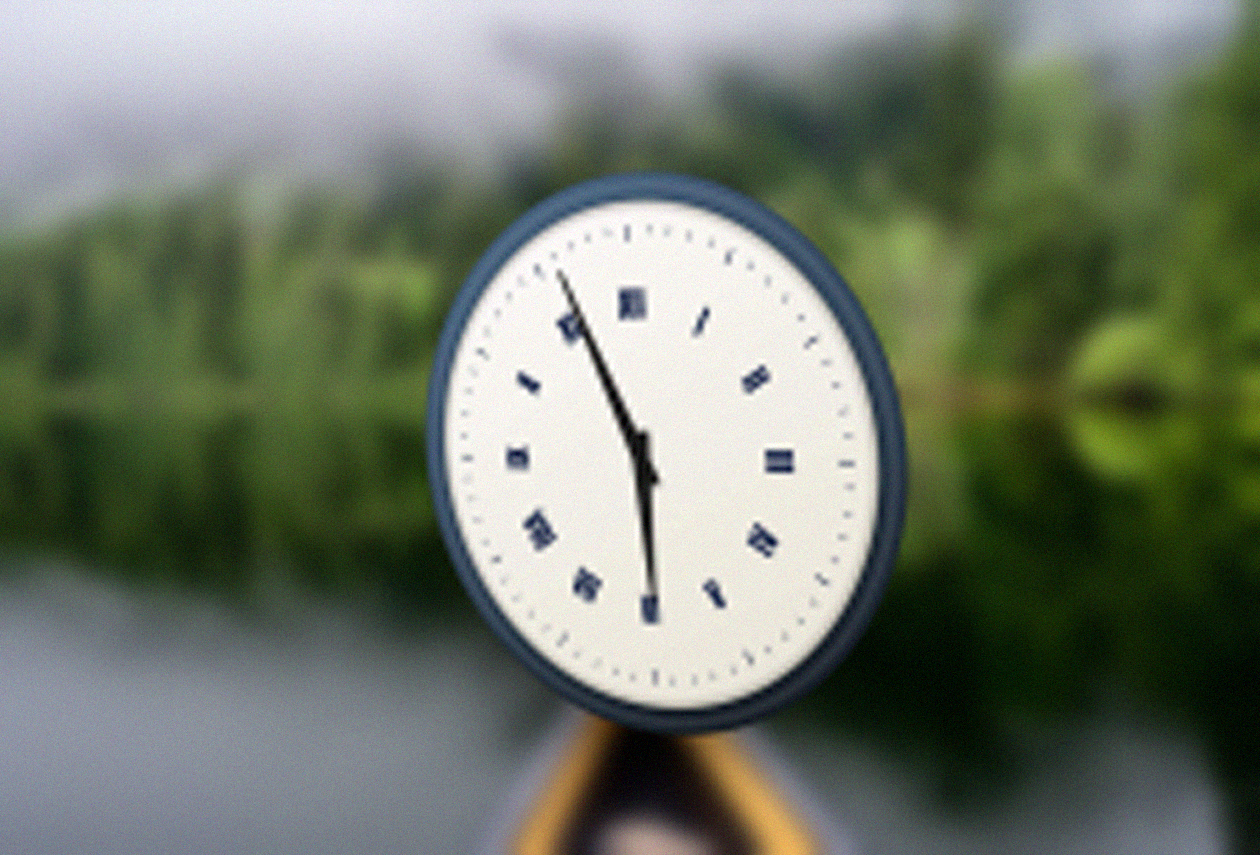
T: 5:56
